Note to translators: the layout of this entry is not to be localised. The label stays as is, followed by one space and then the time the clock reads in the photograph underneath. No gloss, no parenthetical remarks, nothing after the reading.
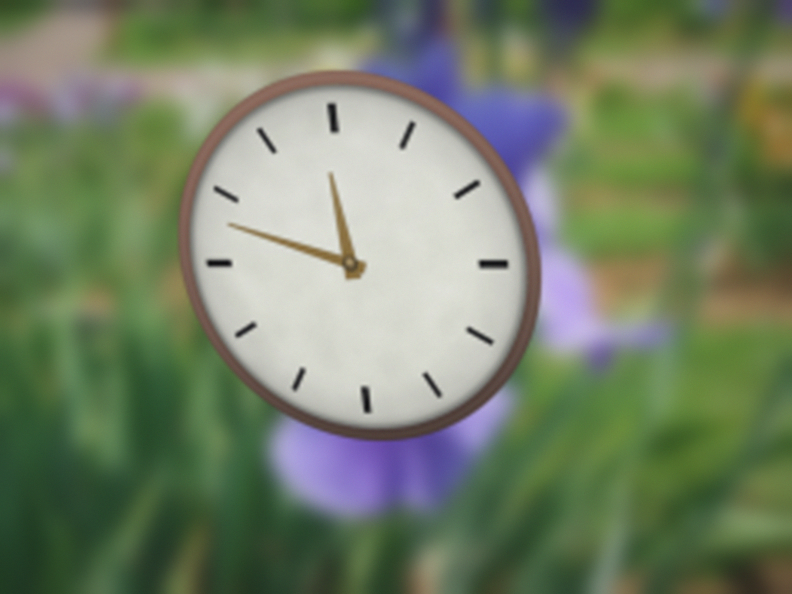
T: 11:48
